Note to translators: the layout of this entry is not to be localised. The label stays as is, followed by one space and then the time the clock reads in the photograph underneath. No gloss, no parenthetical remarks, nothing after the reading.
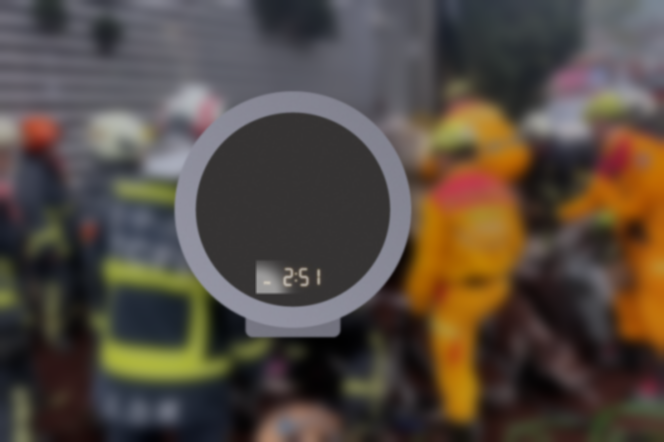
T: 2:51
